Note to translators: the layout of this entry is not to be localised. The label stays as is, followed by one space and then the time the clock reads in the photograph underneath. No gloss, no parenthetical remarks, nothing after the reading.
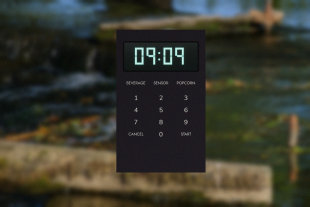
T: 9:09
